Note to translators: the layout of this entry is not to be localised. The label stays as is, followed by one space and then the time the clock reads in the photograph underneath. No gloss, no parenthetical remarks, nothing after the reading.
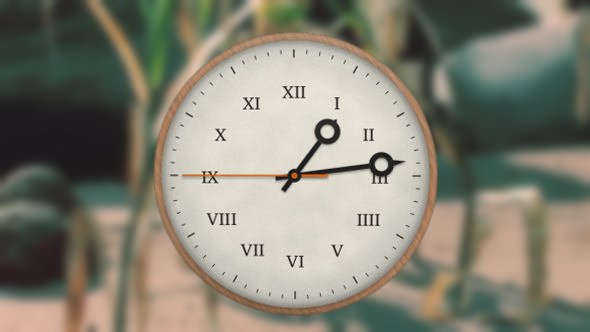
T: 1:13:45
